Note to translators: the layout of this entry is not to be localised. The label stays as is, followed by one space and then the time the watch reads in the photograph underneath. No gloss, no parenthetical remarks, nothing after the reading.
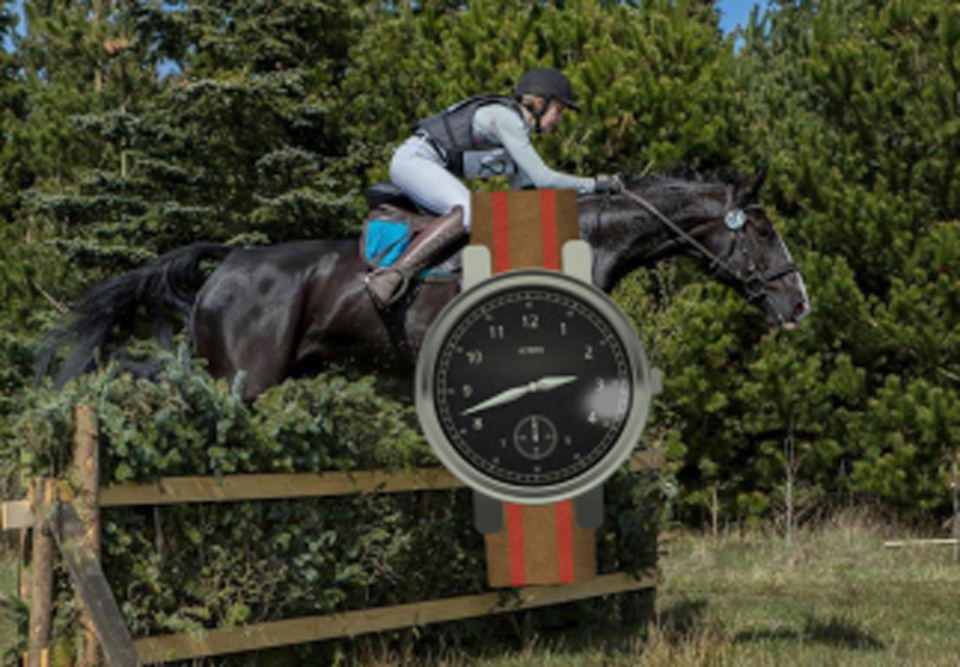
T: 2:42
